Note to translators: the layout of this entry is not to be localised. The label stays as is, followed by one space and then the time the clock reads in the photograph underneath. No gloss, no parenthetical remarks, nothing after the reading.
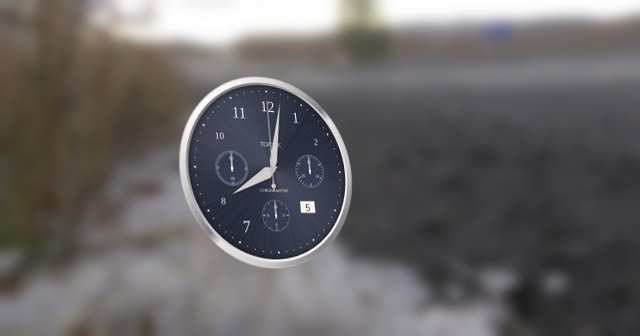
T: 8:02
